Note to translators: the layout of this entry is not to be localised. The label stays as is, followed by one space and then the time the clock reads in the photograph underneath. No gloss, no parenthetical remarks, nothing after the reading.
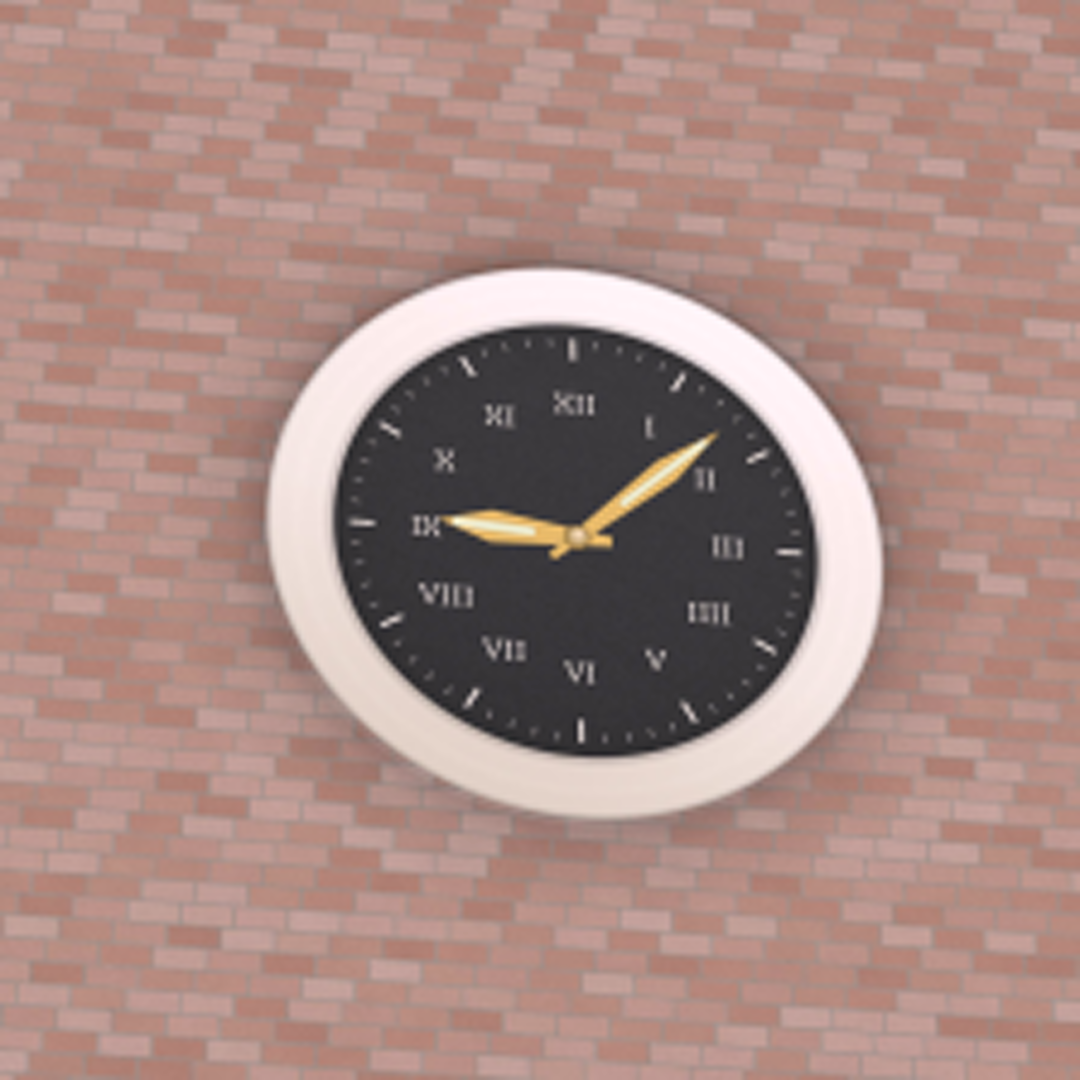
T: 9:08
